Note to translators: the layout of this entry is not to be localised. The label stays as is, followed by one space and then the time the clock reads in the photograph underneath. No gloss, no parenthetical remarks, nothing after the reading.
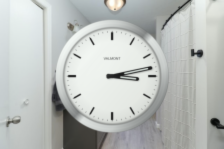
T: 3:13
